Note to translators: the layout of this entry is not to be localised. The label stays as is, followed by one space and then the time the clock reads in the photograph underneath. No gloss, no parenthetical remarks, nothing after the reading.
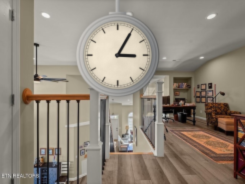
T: 3:05
